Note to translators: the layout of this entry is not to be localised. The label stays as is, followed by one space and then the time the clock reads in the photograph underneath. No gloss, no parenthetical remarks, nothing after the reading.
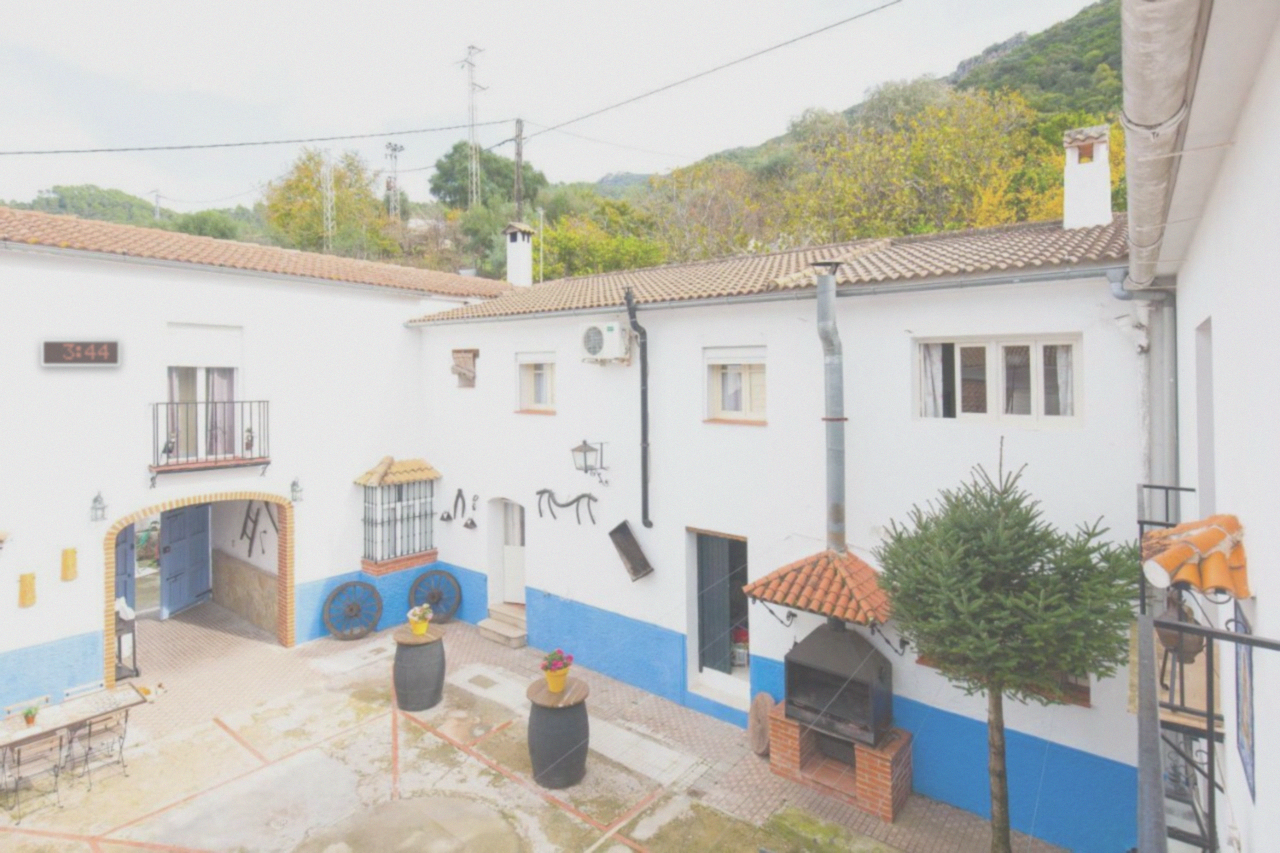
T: 3:44
